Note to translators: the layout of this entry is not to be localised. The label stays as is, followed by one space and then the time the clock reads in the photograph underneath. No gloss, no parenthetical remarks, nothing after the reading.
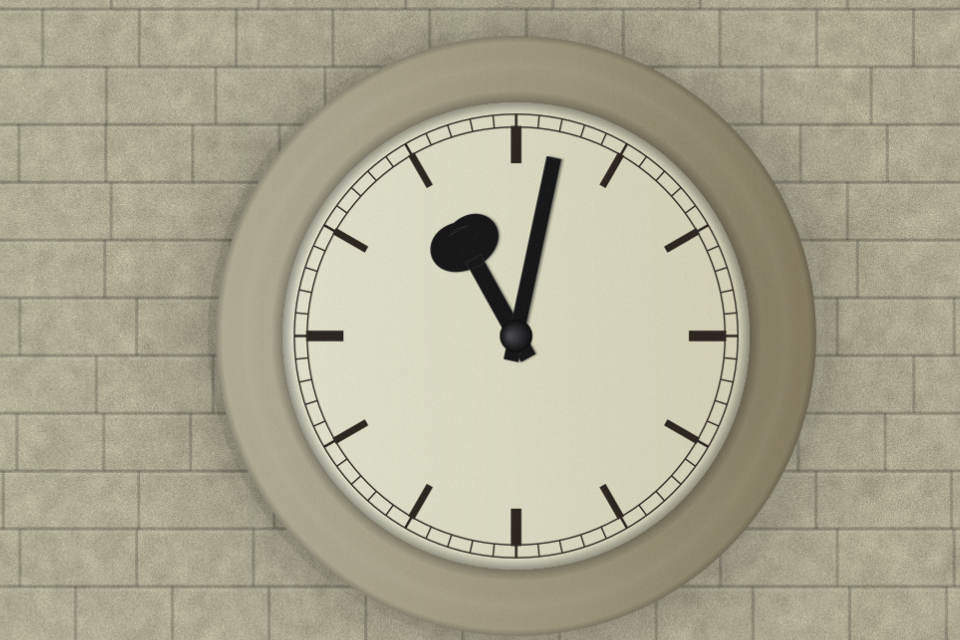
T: 11:02
